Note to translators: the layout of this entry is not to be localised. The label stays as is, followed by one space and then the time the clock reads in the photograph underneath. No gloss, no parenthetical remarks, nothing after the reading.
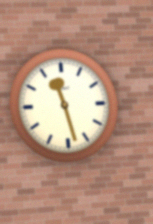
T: 11:28
